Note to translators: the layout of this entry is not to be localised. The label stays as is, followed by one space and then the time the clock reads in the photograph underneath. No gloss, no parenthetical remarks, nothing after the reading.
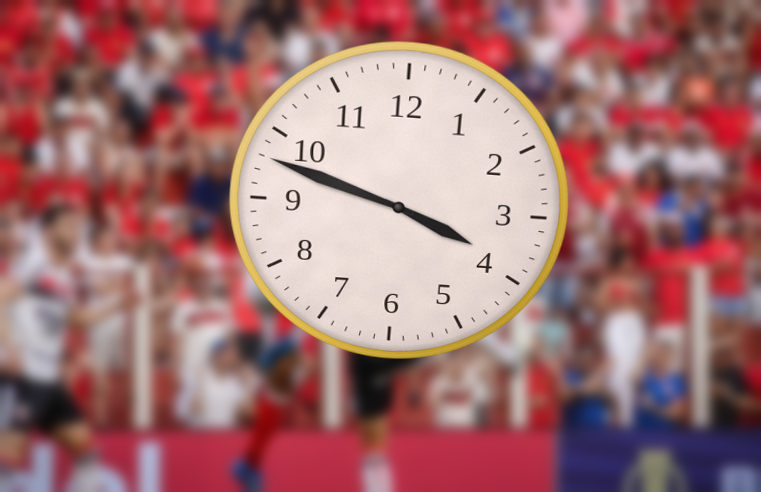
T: 3:48
